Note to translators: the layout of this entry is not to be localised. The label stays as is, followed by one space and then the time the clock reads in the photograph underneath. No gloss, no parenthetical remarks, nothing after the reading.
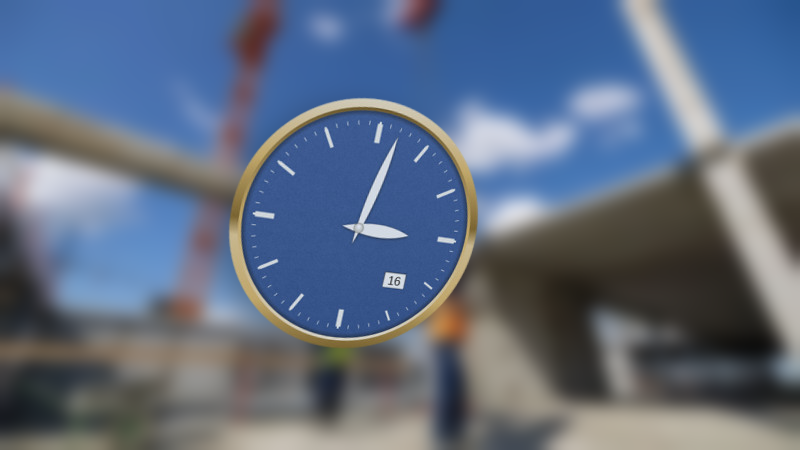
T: 3:02
